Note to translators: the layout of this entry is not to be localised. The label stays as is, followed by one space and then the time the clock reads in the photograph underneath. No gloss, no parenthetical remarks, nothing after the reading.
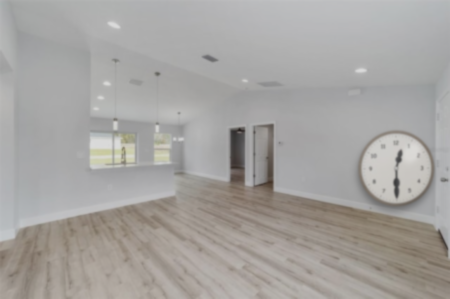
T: 12:30
